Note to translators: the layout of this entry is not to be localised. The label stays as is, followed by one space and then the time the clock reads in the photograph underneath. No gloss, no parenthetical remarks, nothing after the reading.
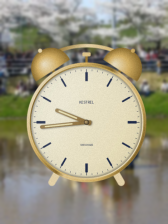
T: 9:44
